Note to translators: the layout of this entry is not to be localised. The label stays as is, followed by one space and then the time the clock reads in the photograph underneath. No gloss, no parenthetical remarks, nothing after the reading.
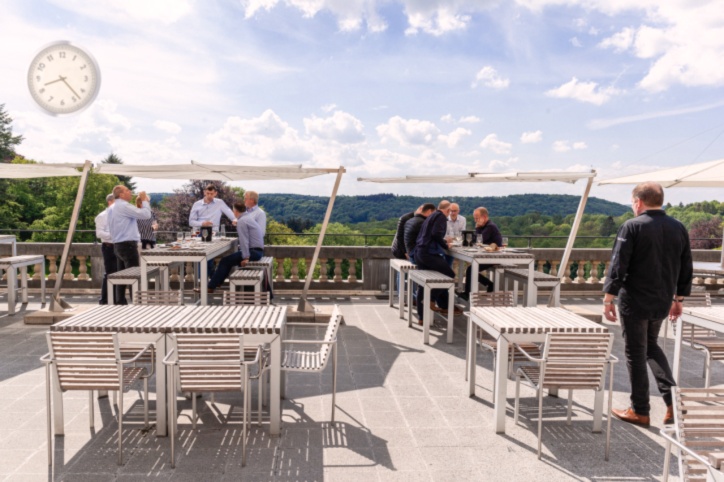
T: 8:23
